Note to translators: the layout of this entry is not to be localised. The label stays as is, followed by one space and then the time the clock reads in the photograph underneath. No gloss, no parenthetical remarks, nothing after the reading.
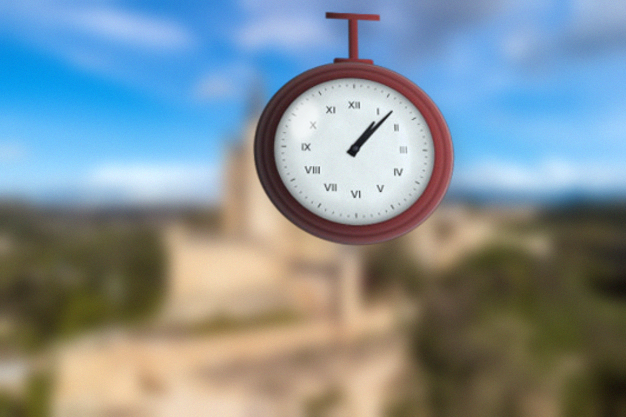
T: 1:07
